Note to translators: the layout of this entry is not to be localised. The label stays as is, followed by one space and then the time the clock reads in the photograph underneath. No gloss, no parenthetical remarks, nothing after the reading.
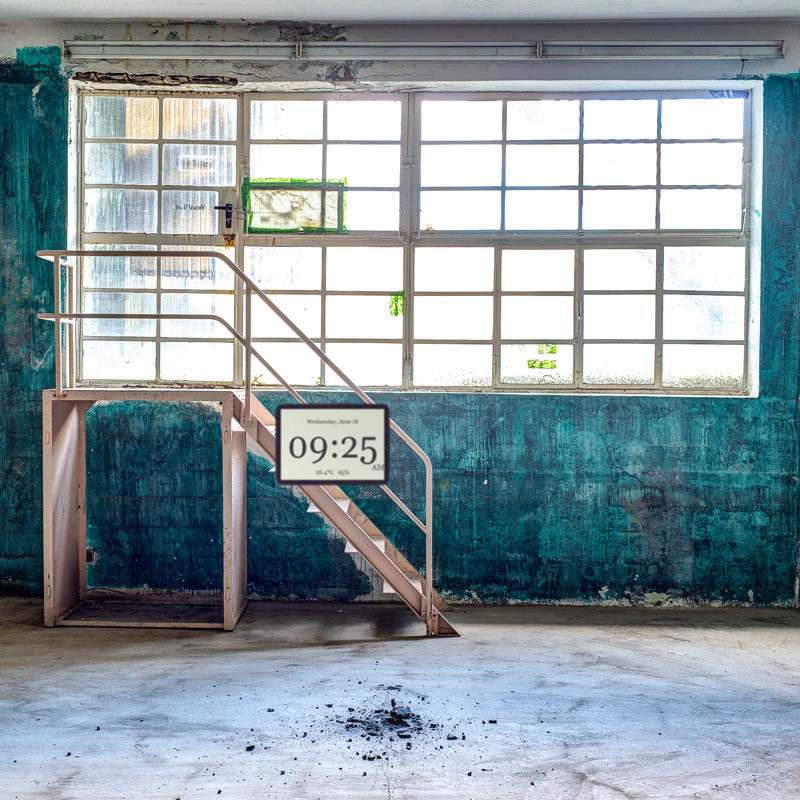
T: 9:25
